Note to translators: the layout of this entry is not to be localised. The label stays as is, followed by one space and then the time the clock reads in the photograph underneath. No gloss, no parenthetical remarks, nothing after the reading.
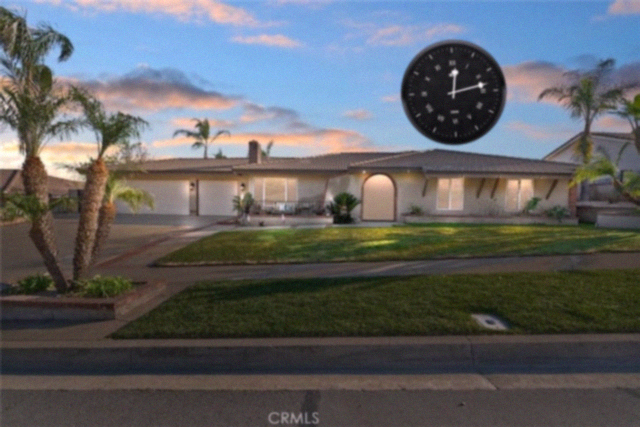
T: 12:13
